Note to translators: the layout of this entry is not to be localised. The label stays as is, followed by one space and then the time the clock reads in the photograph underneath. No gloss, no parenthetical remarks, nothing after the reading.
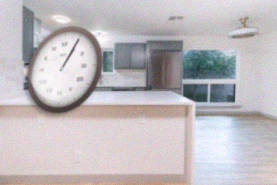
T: 1:05
